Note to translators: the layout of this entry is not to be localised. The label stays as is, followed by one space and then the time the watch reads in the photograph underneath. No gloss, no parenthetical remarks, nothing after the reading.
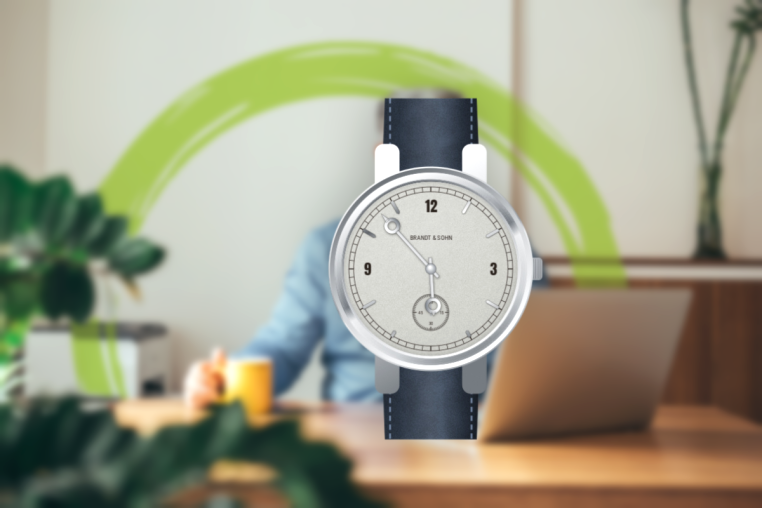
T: 5:53
